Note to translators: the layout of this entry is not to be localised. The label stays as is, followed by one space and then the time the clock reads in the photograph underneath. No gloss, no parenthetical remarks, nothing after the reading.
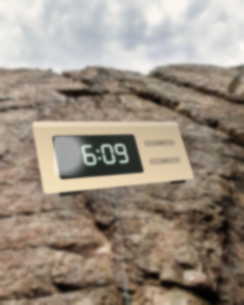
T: 6:09
